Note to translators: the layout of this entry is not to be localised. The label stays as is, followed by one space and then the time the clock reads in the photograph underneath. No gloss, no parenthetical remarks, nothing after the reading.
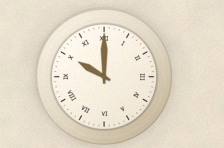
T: 10:00
